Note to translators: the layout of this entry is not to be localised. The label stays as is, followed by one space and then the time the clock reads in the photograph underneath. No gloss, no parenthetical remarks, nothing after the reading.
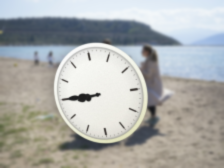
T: 8:45
